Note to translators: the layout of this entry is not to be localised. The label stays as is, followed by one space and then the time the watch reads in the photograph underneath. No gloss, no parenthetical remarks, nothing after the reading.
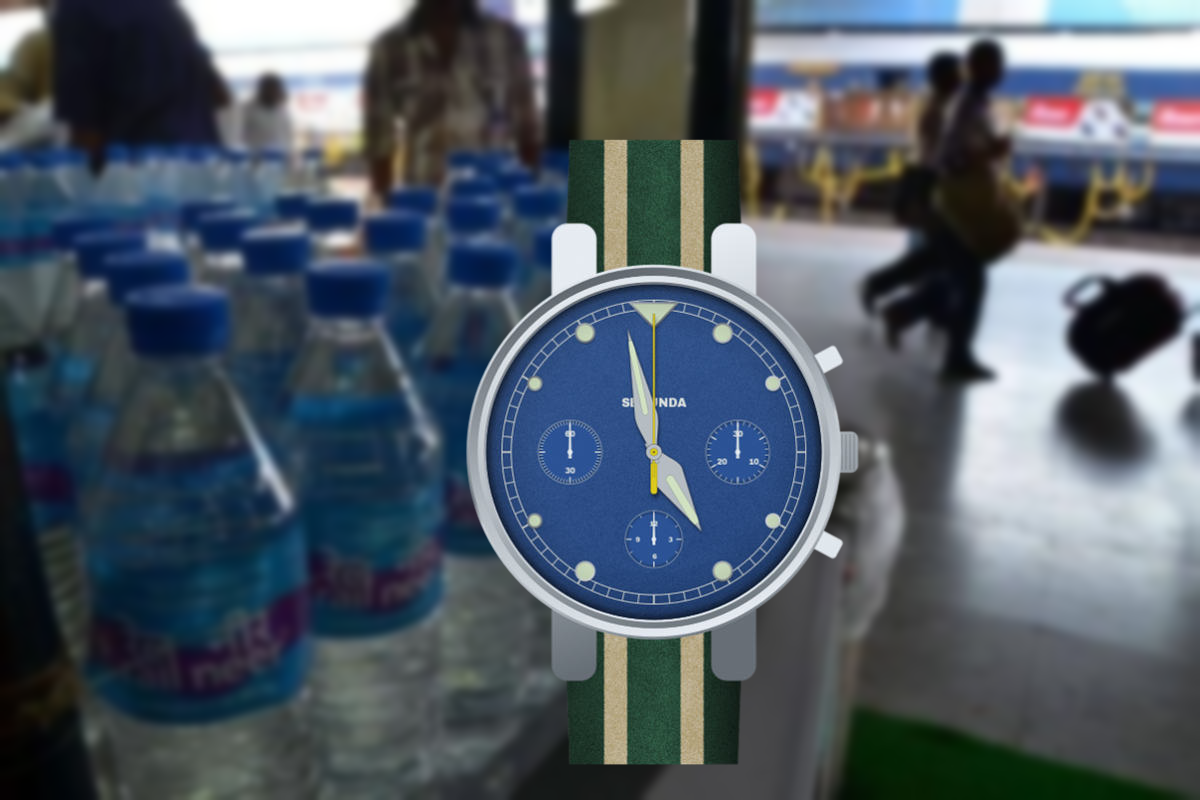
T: 4:58
